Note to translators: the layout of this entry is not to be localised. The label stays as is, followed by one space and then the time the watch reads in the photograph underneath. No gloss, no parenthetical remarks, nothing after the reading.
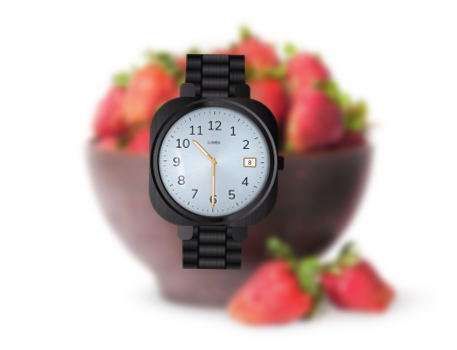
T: 10:30
